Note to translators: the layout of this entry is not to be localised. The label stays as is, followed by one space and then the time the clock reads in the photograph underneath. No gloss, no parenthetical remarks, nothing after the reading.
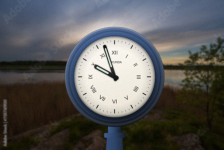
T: 9:57
